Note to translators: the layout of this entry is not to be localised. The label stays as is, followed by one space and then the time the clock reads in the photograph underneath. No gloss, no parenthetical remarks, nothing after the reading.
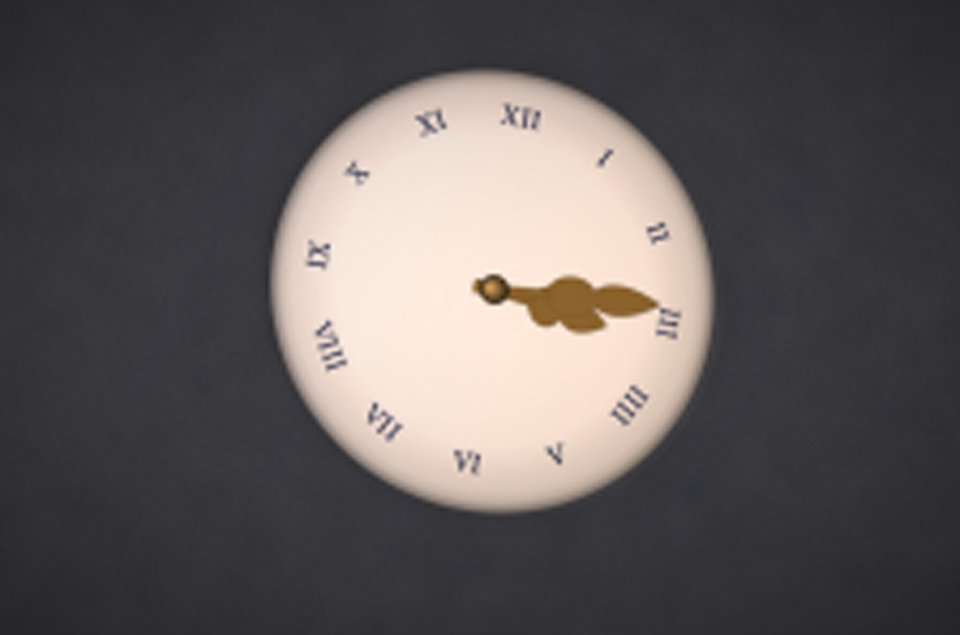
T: 3:14
